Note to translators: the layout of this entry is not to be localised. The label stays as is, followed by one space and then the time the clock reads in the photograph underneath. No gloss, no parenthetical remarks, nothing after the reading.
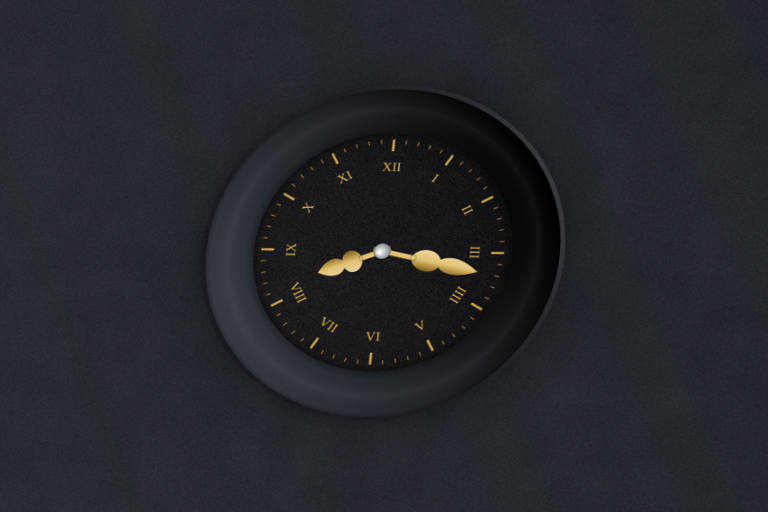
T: 8:17
